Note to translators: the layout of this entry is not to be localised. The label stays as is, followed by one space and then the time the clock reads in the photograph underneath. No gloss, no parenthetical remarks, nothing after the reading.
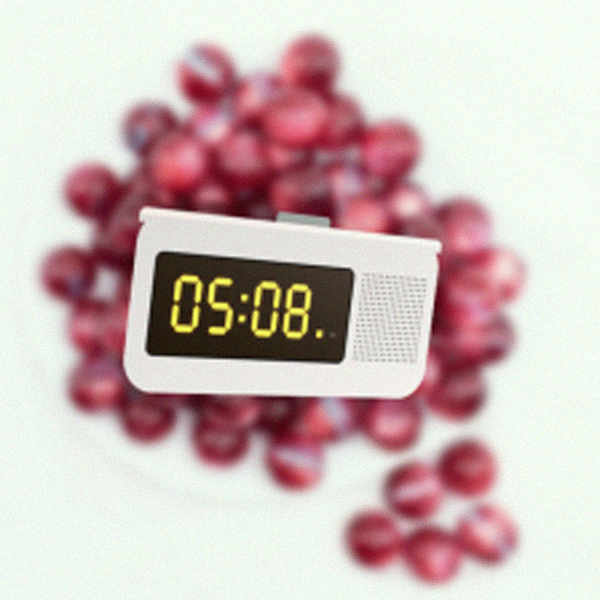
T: 5:08
